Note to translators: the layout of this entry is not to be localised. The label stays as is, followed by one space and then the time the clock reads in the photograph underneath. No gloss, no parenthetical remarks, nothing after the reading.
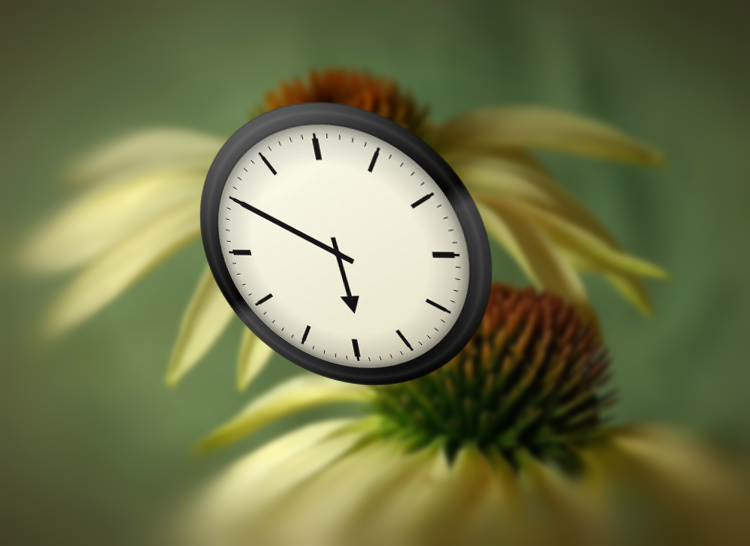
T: 5:50
